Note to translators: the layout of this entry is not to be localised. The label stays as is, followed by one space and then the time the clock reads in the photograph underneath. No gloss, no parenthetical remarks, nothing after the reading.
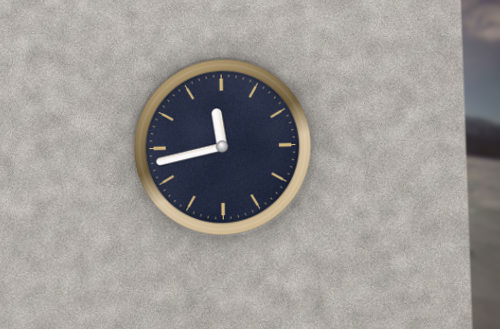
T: 11:43
